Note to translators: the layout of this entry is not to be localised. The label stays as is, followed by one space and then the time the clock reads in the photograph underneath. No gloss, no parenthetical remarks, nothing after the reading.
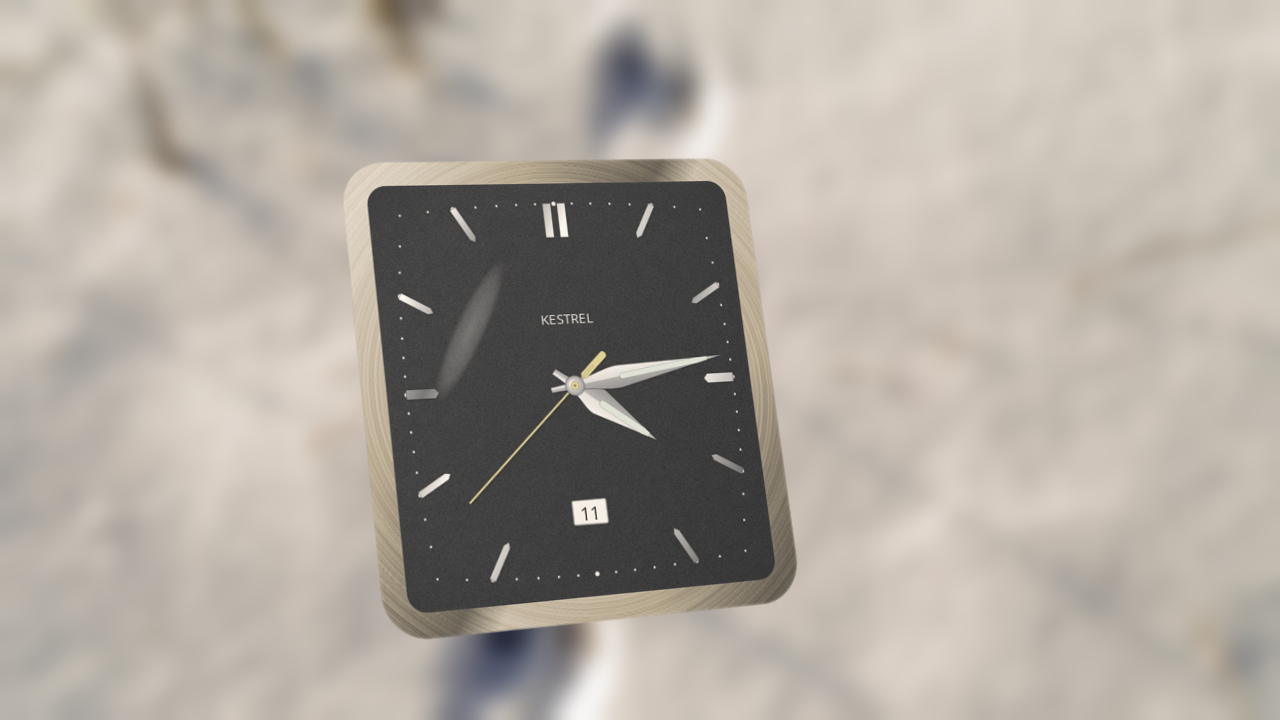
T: 4:13:38
